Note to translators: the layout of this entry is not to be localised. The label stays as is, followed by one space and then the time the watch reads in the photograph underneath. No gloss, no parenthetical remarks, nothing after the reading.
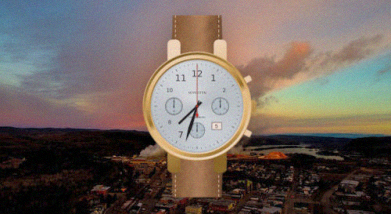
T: 7:33
